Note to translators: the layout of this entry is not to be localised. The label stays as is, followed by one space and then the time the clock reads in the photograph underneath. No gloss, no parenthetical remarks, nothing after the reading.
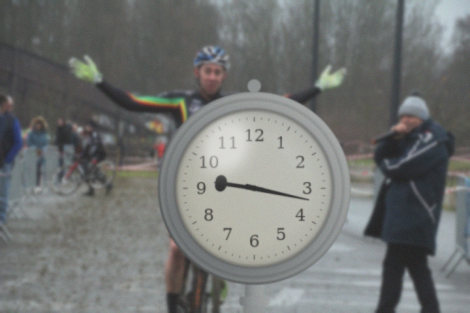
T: 9:17
